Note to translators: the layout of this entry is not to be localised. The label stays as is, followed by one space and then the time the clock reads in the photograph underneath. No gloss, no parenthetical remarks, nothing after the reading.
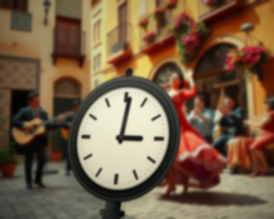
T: 3:01
